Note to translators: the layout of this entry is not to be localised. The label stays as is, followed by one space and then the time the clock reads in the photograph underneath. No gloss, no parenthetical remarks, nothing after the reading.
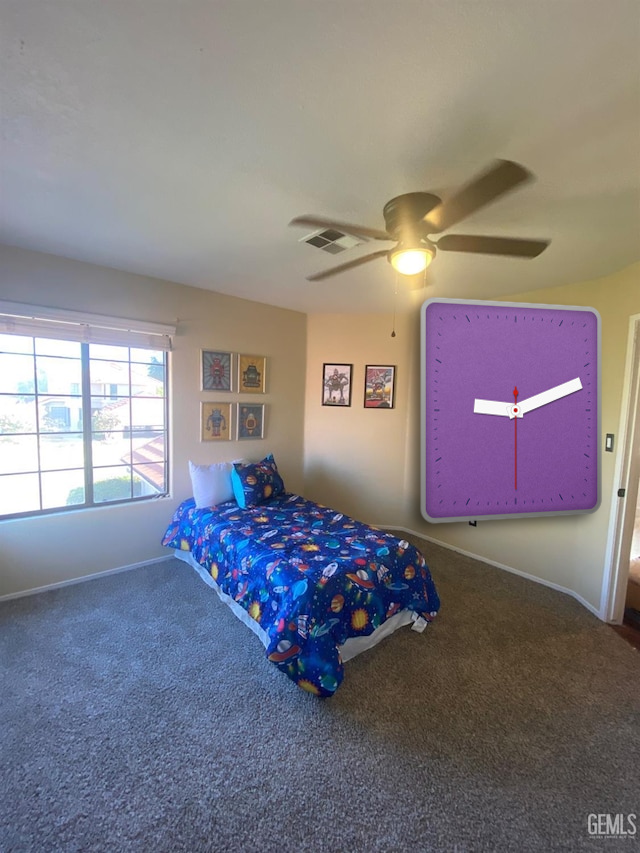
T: 9:11:30
